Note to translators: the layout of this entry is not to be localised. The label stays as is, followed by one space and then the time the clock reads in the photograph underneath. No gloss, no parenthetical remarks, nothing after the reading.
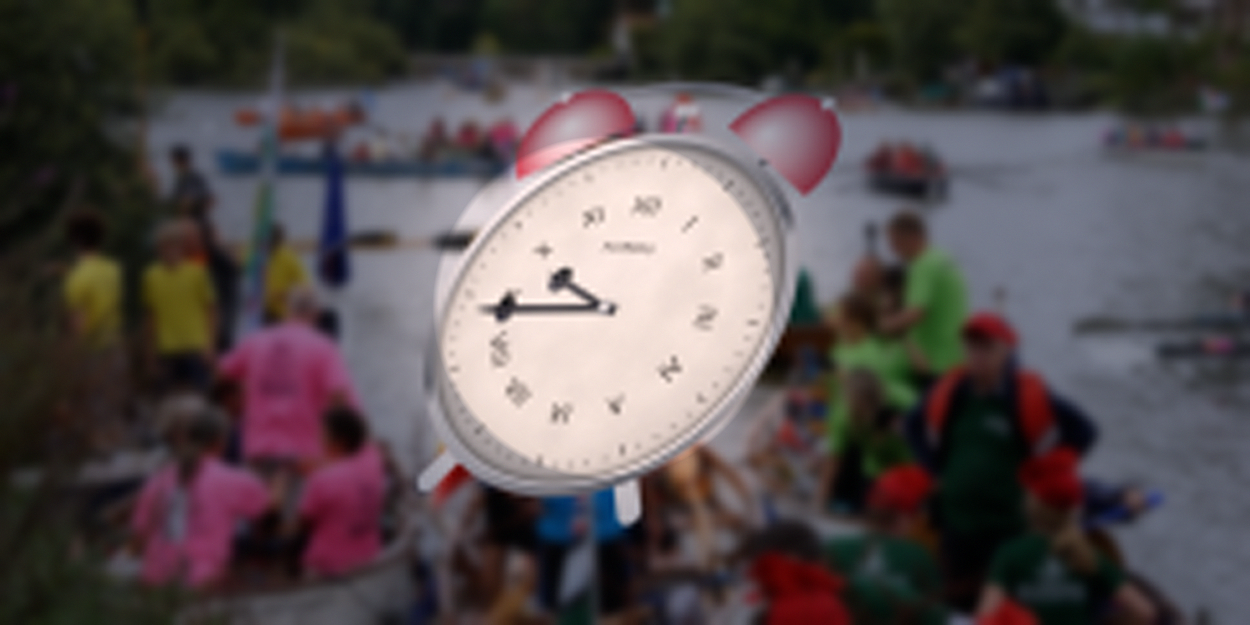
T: 9:44
